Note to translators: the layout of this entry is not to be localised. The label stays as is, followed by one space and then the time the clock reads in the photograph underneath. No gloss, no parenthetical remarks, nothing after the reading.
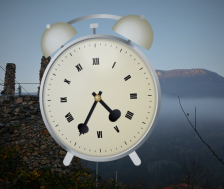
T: 4:35
